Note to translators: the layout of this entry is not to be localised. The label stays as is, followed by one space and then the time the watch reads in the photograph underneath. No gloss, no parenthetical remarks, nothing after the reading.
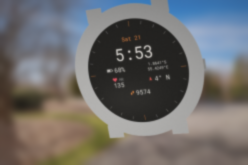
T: 5:53
